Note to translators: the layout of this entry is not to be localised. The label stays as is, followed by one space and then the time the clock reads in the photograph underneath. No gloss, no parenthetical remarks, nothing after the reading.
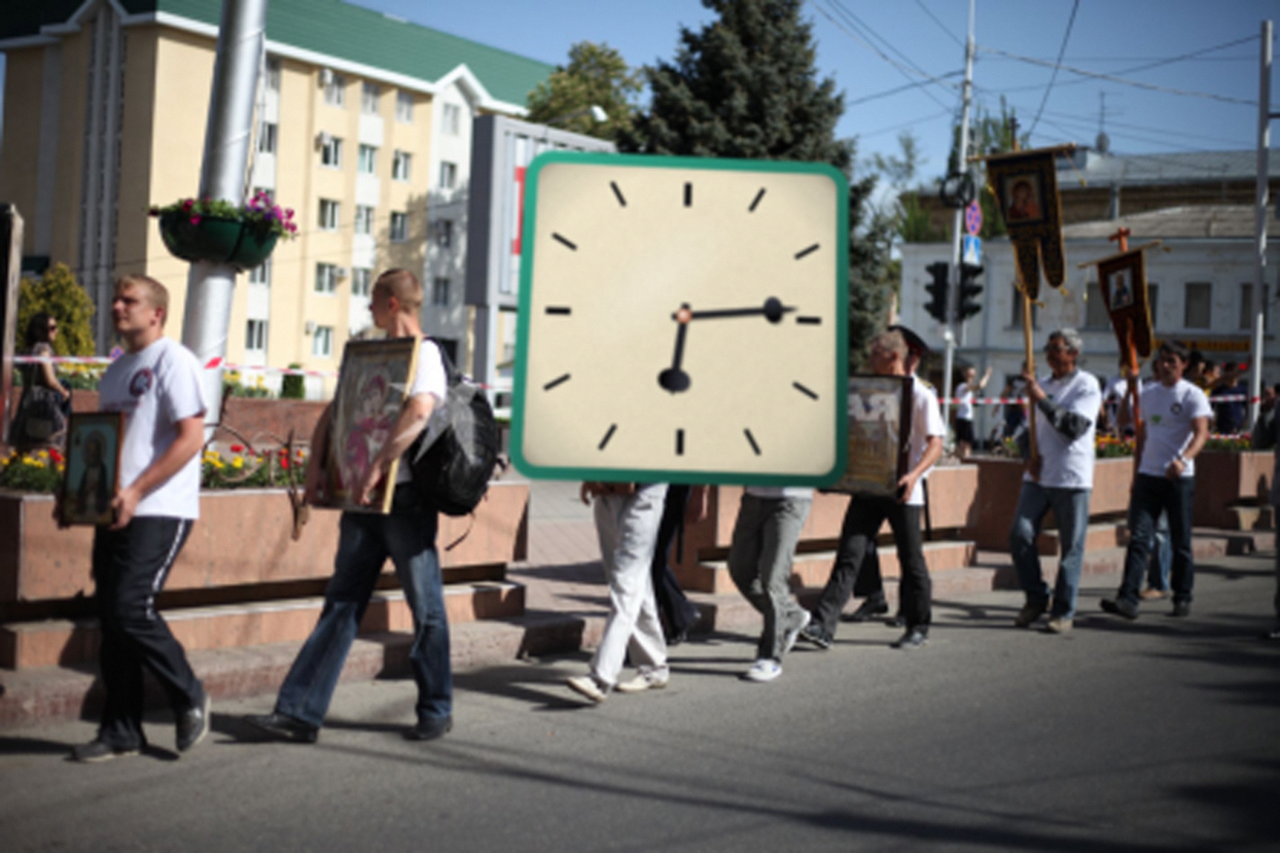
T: 6:14
